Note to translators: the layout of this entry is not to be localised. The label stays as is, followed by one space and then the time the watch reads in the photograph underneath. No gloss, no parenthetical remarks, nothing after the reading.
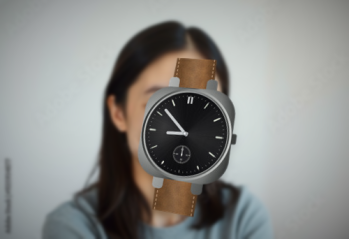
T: 8:52
